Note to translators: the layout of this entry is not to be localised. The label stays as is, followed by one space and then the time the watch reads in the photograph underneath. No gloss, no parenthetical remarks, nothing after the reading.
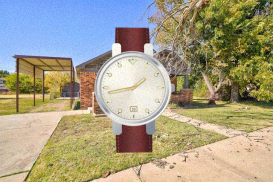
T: 1:43
